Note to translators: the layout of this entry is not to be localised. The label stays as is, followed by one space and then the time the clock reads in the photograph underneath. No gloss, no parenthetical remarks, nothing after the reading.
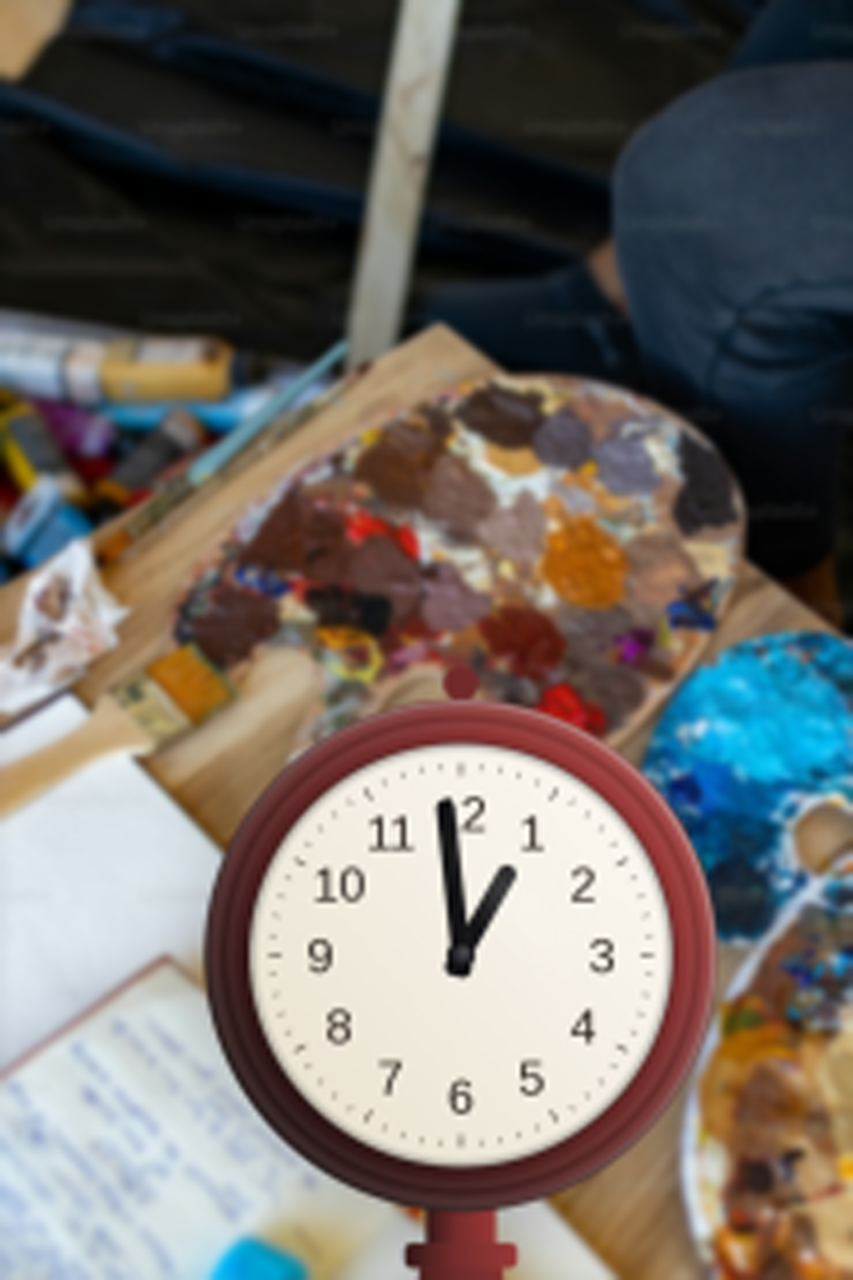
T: 12:59
